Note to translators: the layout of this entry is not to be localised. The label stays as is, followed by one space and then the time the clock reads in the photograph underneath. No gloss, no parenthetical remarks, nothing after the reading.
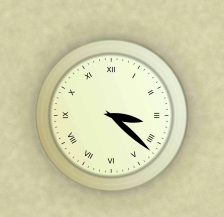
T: 3:22
